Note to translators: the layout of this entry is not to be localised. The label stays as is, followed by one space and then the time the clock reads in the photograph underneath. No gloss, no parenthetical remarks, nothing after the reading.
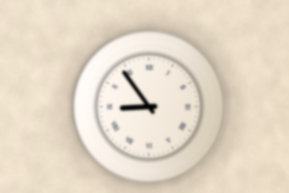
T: 8:54
